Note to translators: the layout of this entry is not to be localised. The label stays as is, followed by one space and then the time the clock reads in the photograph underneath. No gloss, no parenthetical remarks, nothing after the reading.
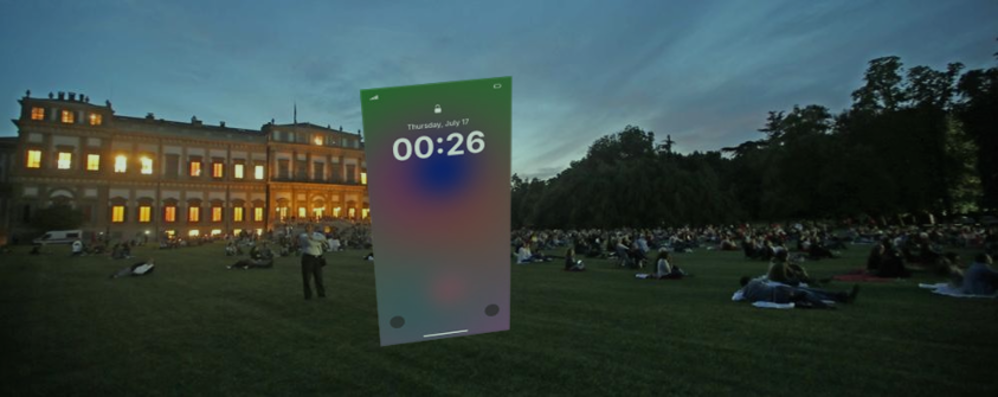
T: 0:26
